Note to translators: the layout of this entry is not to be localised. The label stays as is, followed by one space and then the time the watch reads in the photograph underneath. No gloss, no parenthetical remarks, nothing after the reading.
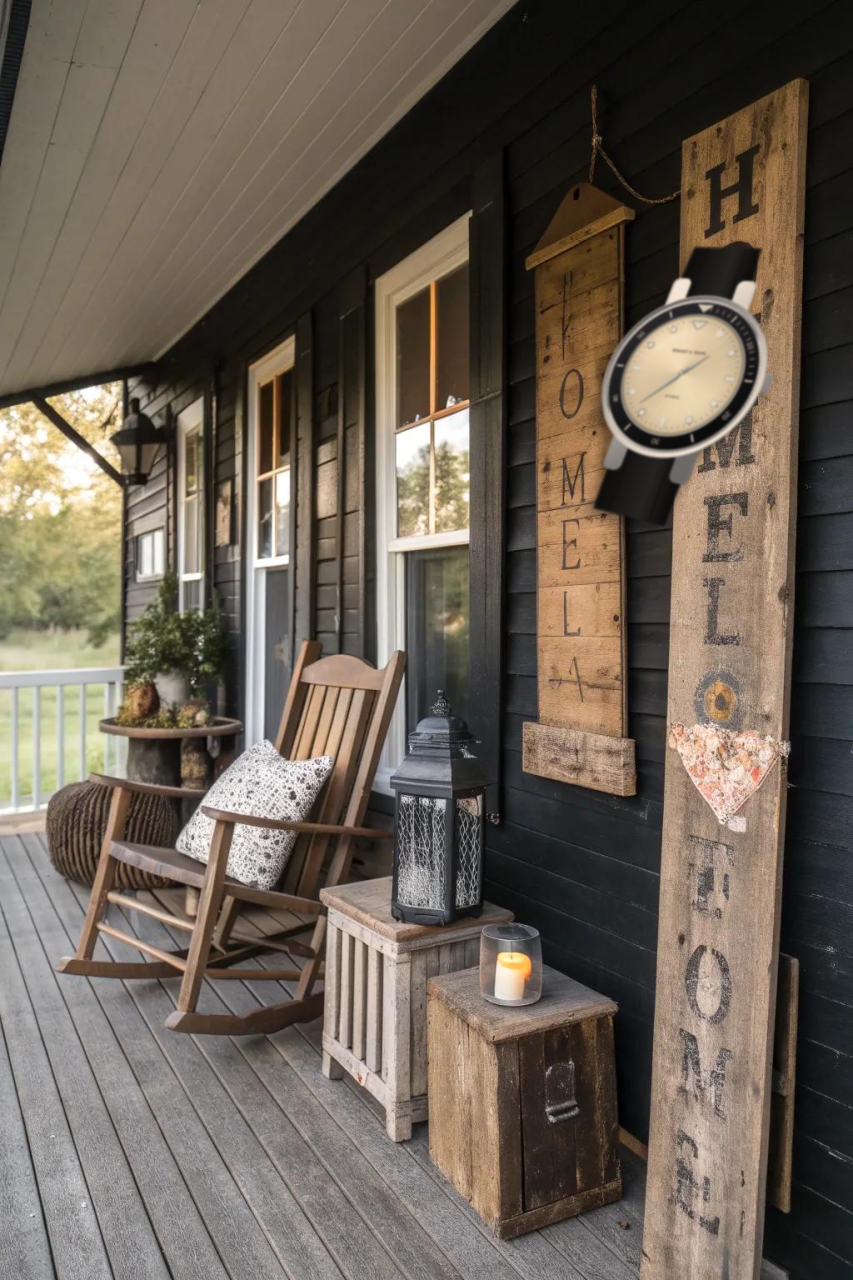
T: 1:37
